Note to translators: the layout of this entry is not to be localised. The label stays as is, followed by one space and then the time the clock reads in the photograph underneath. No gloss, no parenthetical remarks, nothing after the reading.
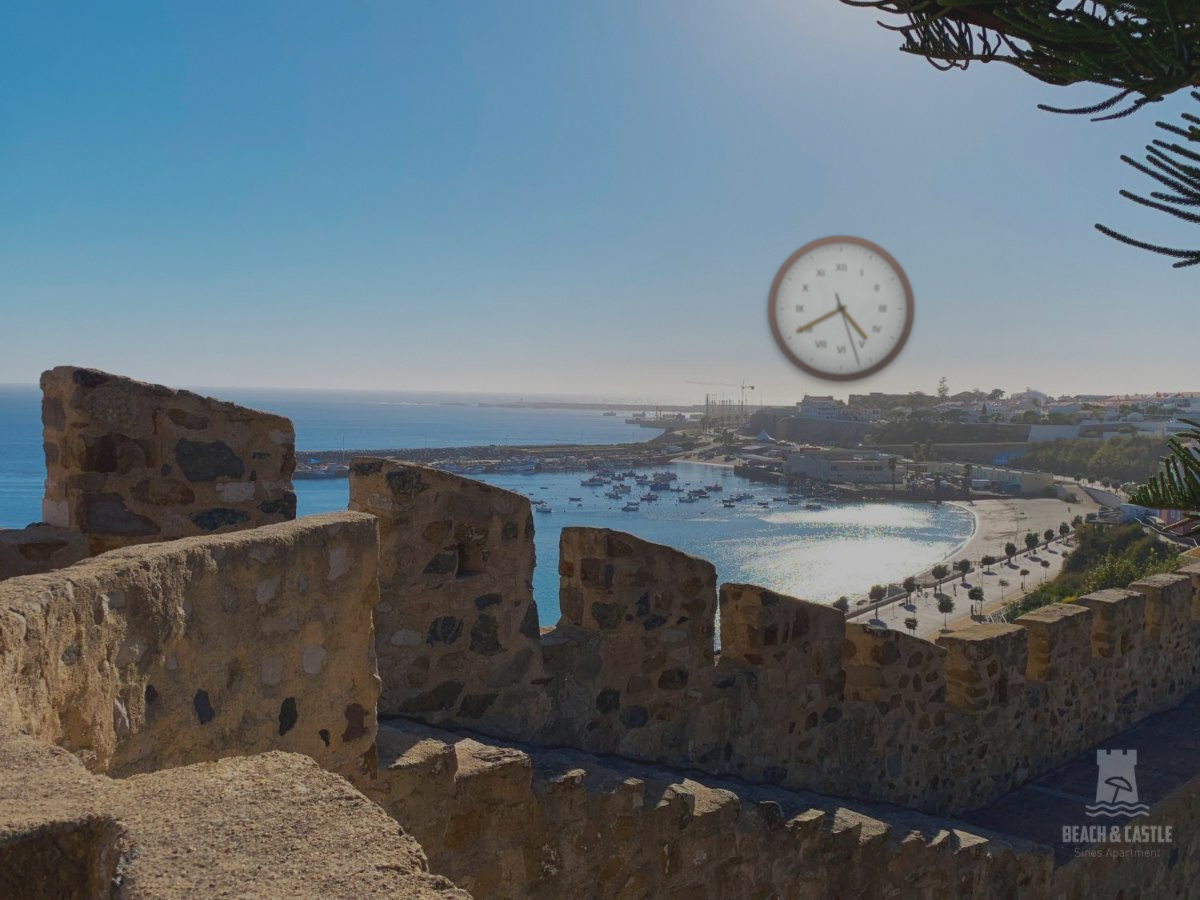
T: 4:40:27
